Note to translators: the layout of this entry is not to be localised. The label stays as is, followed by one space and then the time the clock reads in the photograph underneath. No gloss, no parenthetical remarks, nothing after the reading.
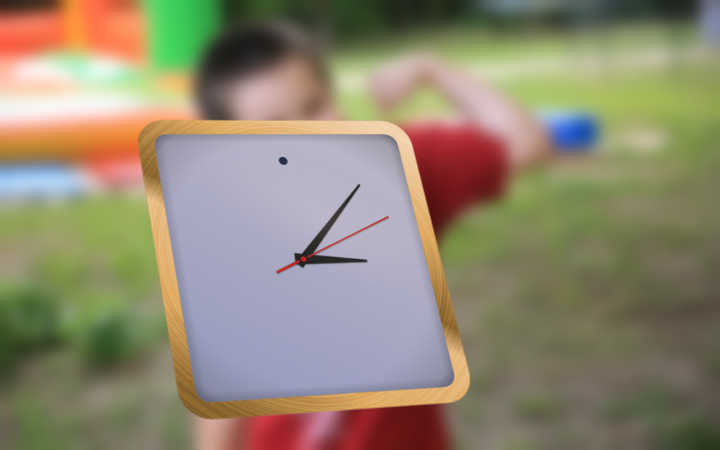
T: 3:07:11
